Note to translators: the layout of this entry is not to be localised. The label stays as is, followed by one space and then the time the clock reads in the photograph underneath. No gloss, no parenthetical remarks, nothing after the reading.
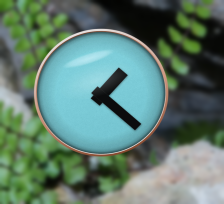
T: 1:22
